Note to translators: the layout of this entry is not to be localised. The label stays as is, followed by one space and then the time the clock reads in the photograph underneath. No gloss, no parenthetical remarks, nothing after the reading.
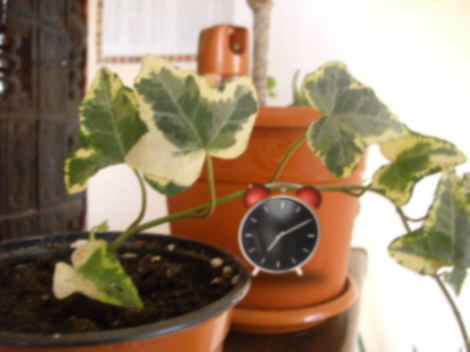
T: 7:10
